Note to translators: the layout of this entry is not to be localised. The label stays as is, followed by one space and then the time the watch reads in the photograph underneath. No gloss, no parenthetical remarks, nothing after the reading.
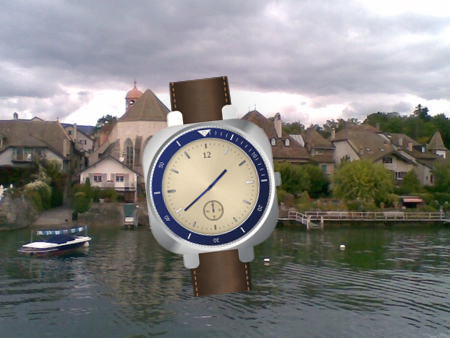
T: 1:39
